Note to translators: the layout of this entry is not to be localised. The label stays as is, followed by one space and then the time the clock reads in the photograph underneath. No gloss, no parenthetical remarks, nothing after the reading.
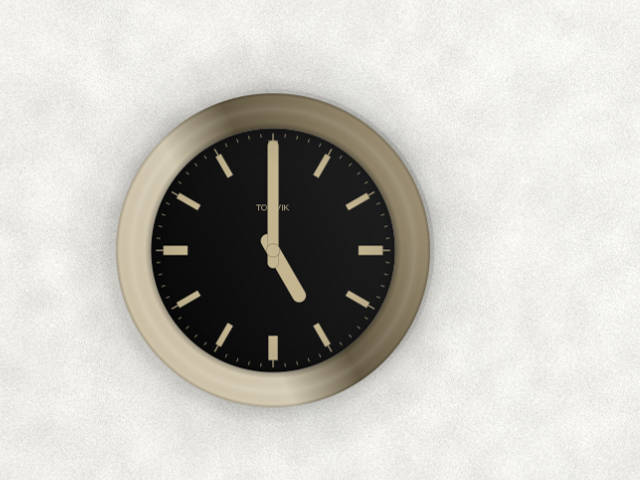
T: 5:00
